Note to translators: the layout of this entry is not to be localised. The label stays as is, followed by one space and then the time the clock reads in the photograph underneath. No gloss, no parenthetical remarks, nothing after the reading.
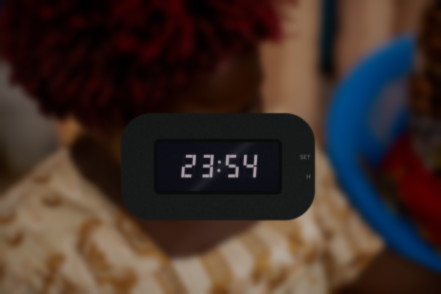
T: 23:54
